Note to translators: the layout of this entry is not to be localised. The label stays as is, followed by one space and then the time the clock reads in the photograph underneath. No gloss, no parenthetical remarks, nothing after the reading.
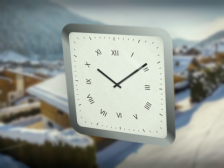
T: 10:09
